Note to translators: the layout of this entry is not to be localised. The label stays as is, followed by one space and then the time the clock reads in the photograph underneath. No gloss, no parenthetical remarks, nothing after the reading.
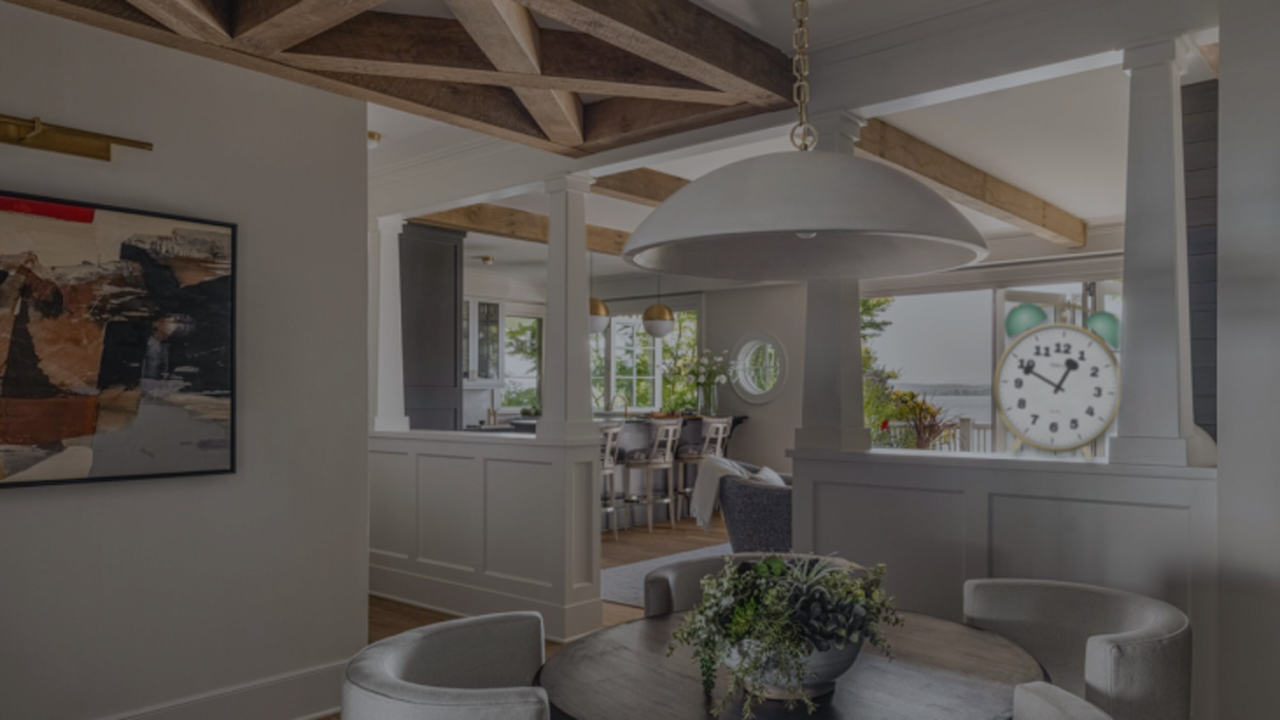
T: 12:49
